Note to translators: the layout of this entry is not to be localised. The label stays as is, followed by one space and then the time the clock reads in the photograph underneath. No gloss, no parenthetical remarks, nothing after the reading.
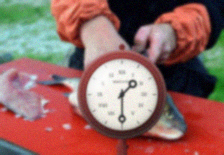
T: 1:30
